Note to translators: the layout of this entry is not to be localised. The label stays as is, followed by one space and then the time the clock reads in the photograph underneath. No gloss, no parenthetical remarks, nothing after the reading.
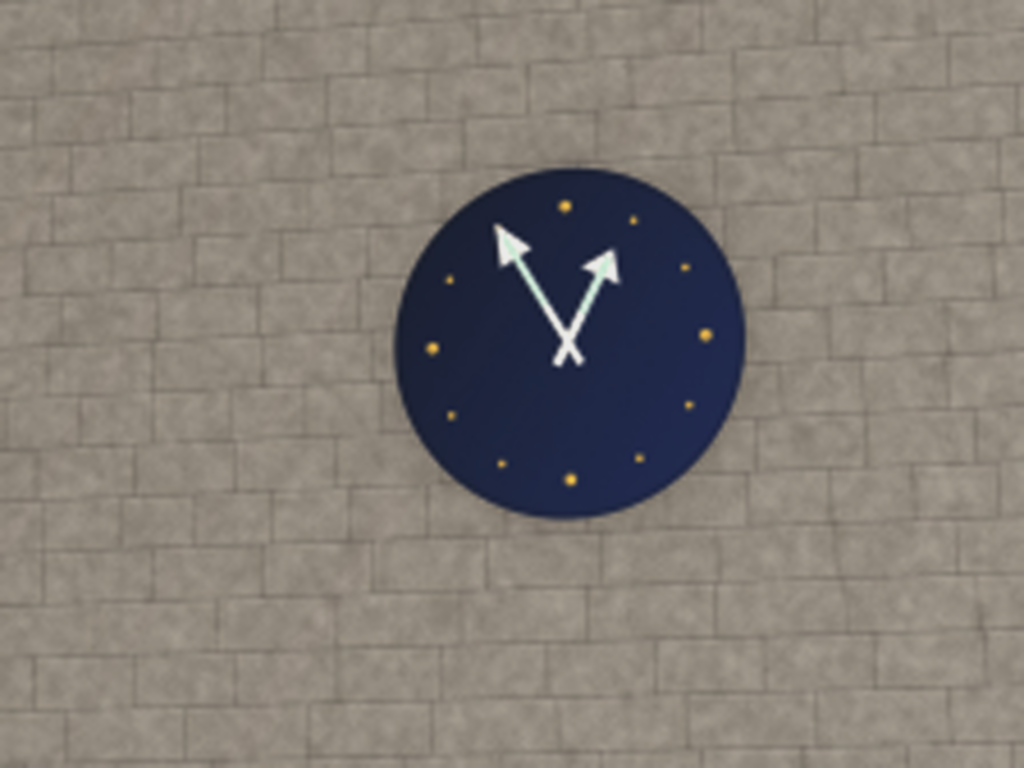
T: 12:55
